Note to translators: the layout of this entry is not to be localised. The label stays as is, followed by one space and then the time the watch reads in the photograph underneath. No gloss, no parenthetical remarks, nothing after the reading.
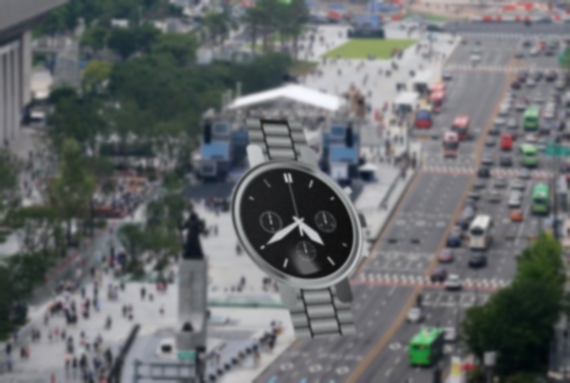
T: 4:40
